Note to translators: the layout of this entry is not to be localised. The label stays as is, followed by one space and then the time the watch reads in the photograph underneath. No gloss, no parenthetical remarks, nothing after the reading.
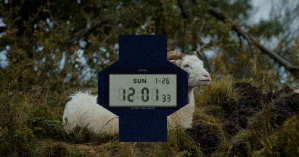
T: 12:01:33
